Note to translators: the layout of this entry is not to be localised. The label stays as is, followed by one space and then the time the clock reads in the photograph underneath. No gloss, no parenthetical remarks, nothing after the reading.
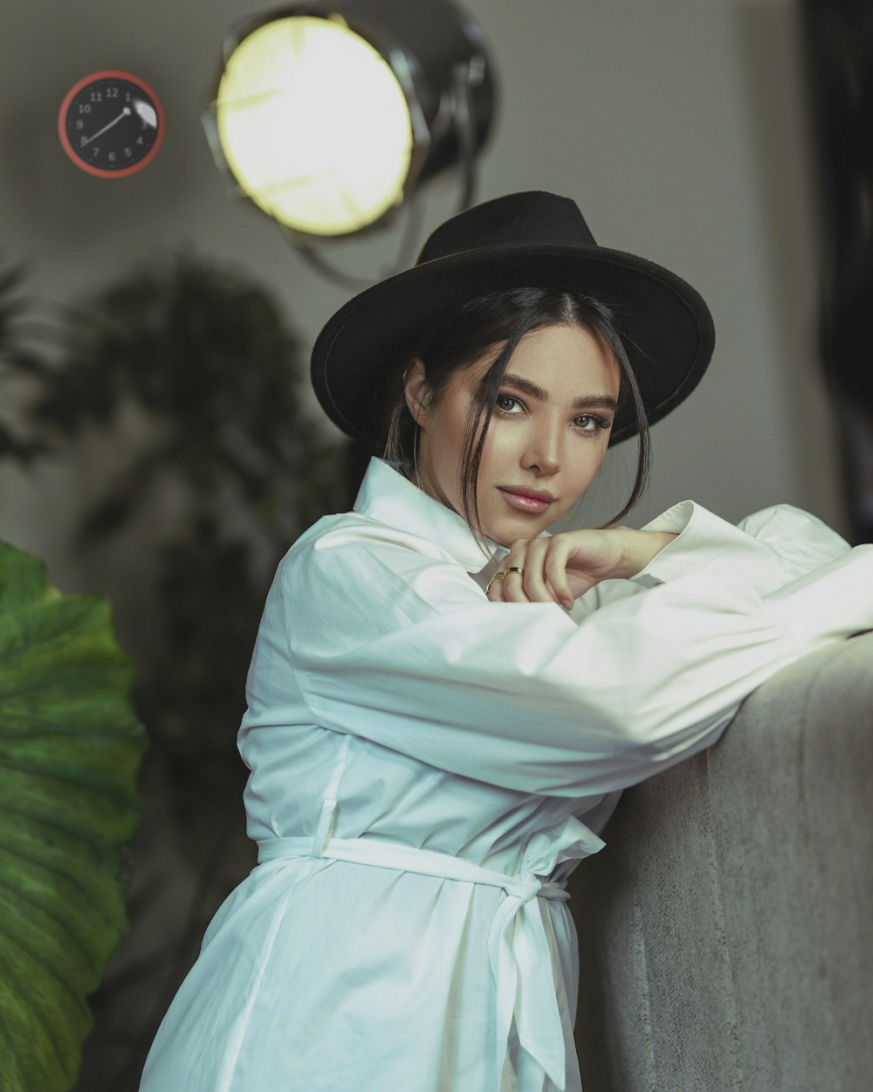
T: 1:39
